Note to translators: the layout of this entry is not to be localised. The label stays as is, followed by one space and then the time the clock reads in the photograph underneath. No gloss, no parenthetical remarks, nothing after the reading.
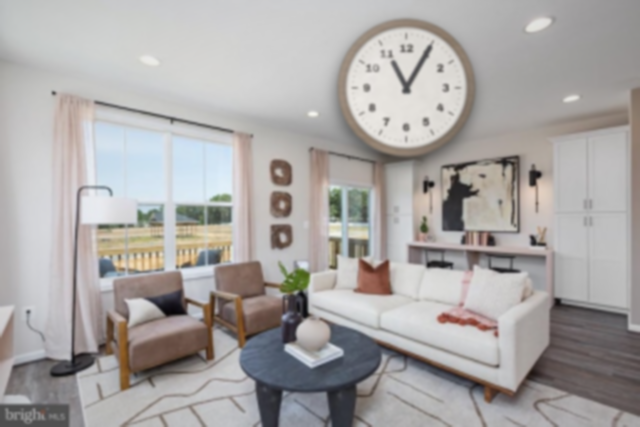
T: 11:05
